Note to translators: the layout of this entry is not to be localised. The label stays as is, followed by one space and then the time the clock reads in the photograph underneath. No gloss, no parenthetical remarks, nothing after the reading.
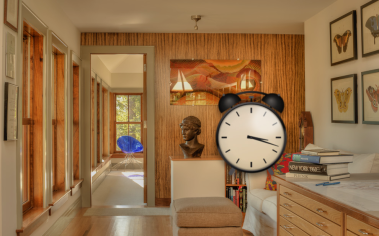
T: 3:18
